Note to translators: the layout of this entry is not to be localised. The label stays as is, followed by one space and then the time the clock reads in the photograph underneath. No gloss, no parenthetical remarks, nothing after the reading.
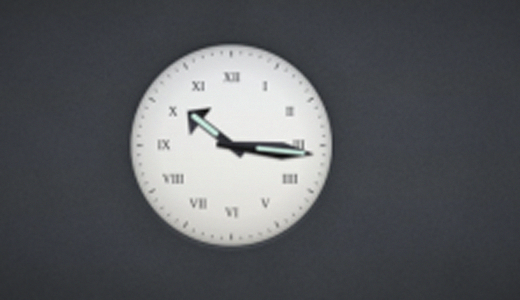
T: 10:16
